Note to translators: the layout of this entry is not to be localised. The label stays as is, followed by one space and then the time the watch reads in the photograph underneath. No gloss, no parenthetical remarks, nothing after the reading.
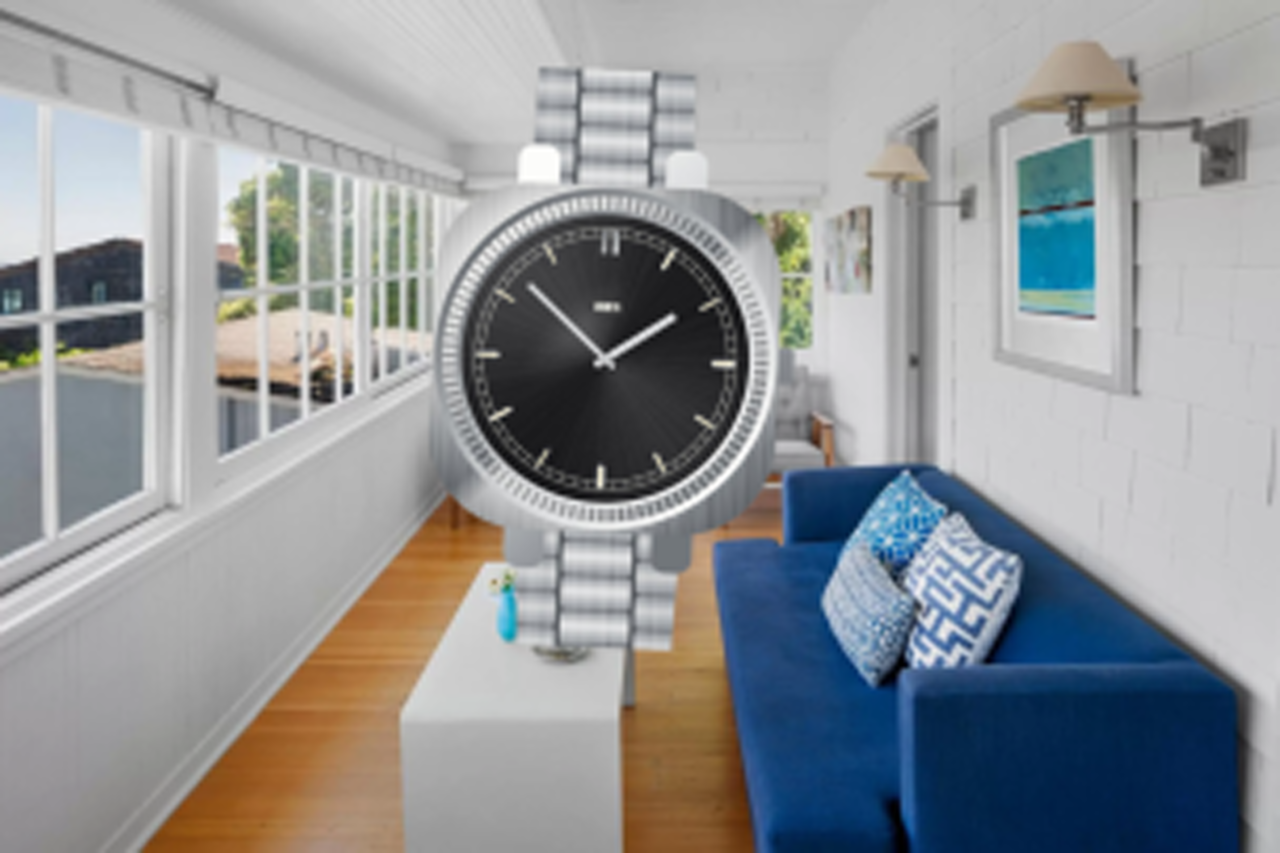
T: 1:52
